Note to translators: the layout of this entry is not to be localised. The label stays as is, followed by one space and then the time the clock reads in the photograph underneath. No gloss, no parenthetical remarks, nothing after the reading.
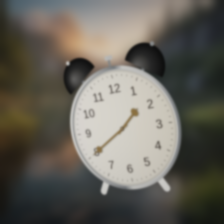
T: 1:40
